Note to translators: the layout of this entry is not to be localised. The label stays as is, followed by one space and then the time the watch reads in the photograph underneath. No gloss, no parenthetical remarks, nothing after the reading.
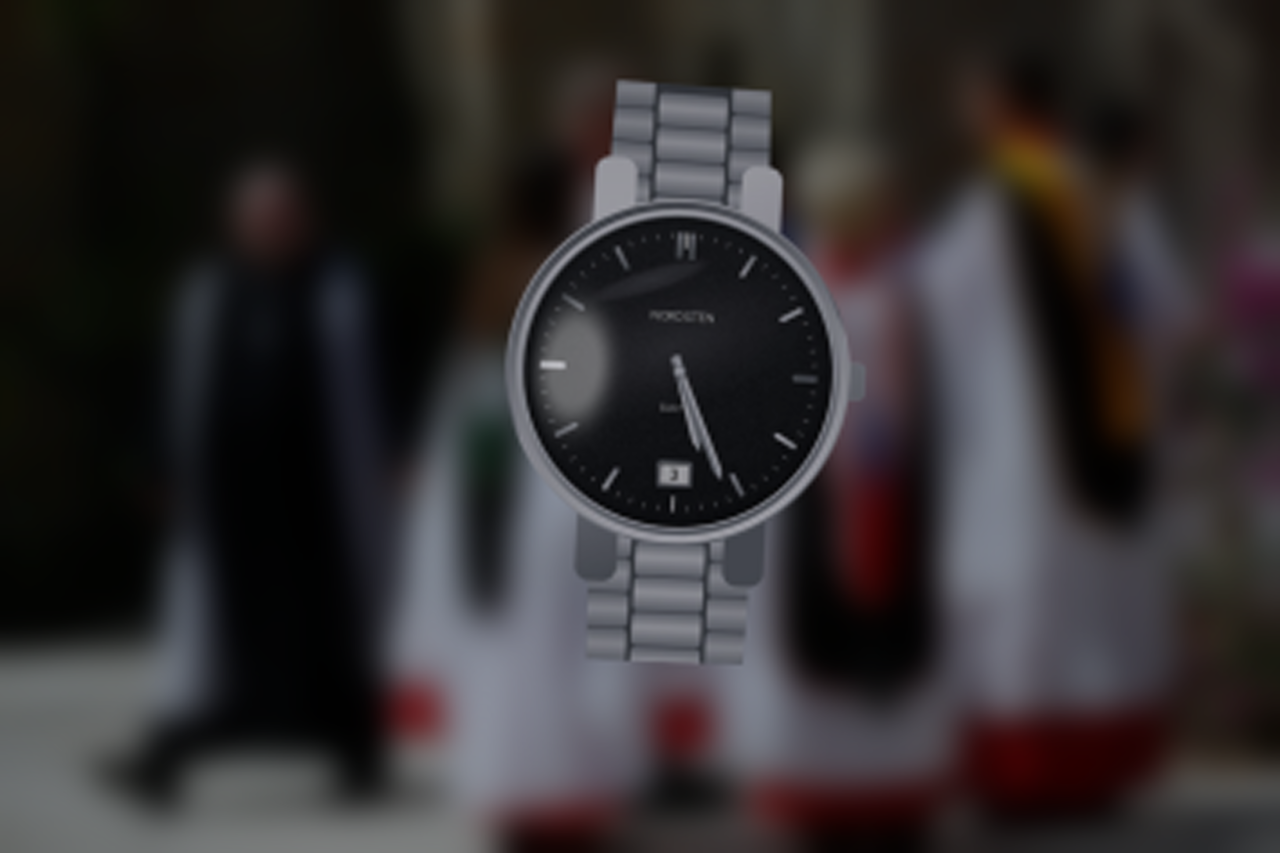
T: 5:26
